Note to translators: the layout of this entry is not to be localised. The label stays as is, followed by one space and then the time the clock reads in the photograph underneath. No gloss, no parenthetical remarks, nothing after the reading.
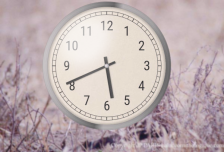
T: 5:41
